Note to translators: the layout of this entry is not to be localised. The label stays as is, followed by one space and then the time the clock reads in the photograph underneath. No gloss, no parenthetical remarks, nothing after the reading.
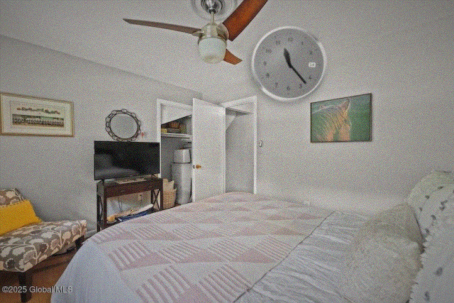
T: 11:23
